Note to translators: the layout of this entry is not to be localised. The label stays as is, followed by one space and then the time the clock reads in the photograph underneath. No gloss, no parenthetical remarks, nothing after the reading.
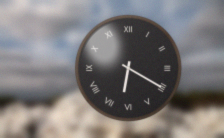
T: 6:20
